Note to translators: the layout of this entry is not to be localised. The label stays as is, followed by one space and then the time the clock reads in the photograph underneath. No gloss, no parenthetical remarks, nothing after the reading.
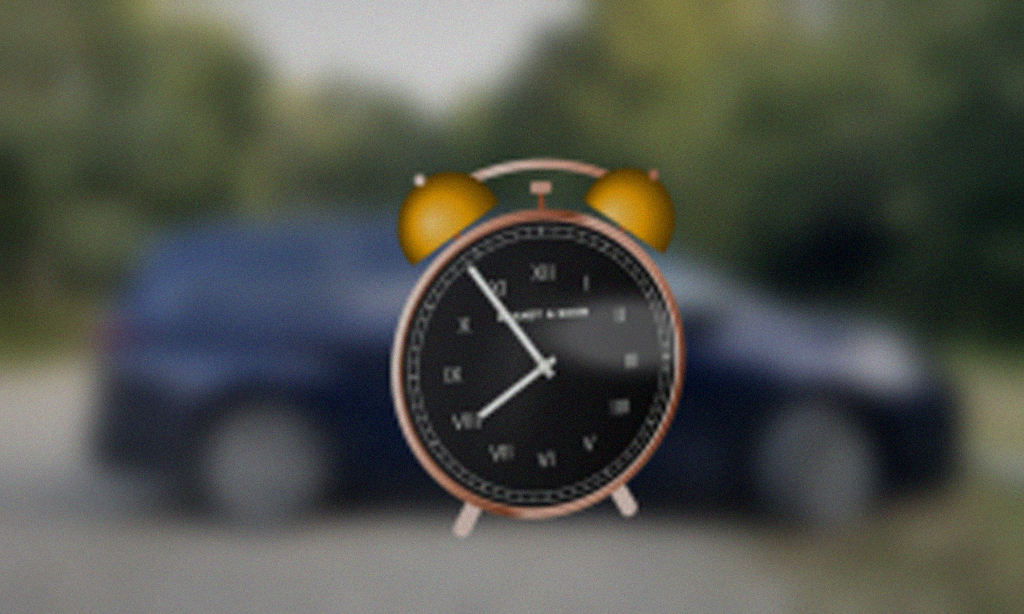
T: 7:54
